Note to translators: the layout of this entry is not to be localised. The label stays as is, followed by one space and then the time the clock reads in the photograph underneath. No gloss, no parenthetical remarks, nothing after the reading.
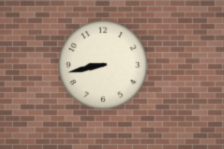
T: 8:43
